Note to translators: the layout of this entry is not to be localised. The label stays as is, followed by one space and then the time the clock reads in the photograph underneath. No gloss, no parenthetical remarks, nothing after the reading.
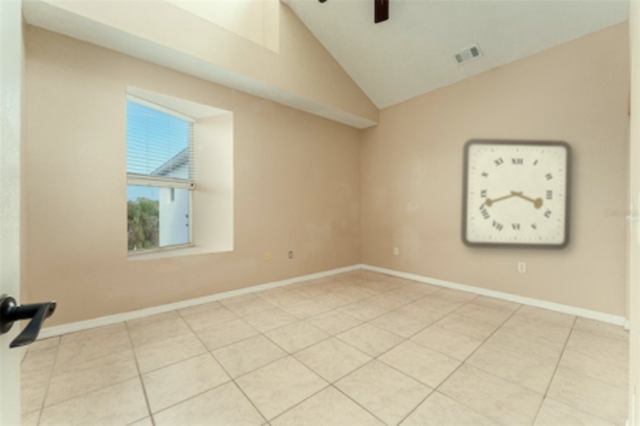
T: 3:42
